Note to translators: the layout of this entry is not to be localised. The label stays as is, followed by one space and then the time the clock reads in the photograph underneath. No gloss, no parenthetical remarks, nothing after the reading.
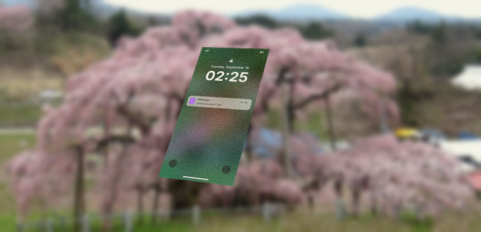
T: 2:25
